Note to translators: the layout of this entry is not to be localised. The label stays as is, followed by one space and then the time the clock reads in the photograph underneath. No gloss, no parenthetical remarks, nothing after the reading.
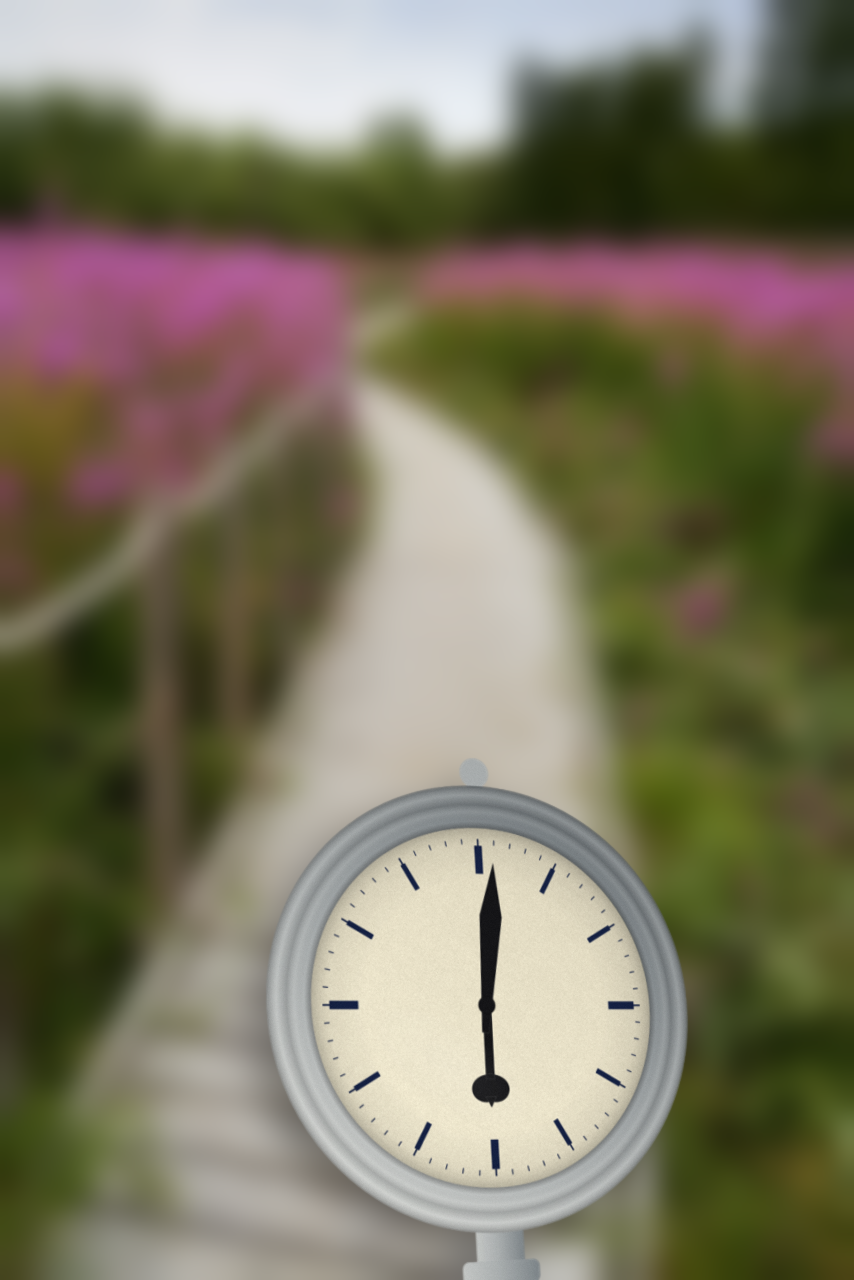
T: 6:01
